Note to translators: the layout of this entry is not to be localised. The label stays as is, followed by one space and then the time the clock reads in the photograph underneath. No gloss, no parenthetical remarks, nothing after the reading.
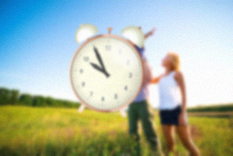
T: 9:55
